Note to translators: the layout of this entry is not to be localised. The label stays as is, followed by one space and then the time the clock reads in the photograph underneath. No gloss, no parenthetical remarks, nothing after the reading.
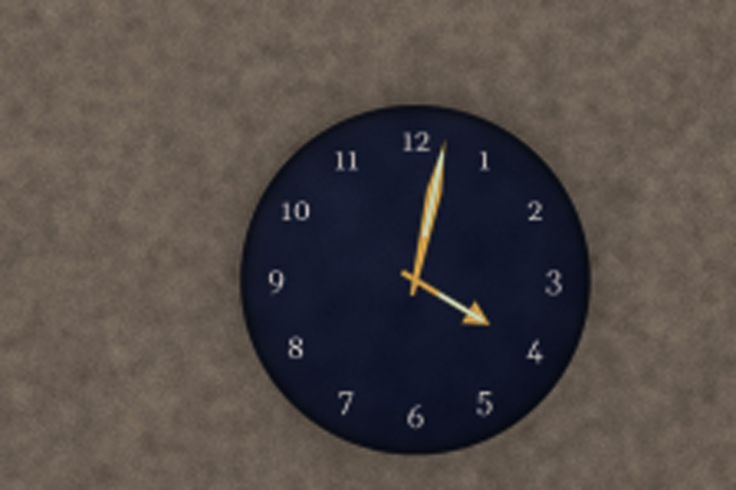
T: 4:02
